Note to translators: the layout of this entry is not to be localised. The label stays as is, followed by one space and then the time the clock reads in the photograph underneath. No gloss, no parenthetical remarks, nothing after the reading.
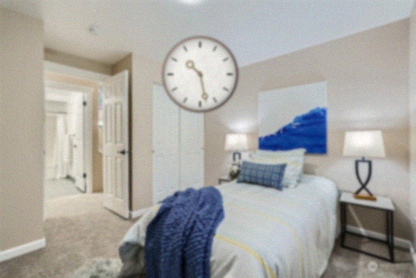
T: 10:28
